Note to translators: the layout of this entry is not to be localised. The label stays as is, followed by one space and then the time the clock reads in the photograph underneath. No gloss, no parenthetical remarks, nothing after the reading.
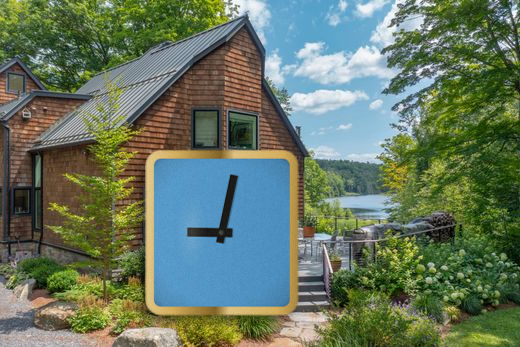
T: 9:02
